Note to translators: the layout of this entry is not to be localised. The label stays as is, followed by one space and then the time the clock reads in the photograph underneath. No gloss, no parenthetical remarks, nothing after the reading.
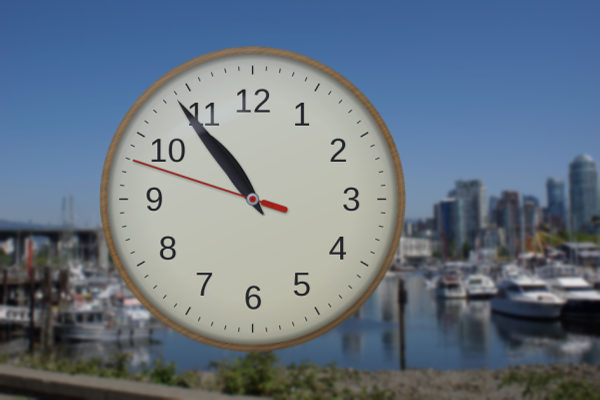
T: 10:53:48
